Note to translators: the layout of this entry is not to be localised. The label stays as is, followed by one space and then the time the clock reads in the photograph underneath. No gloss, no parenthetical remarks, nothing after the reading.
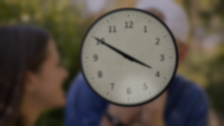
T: 3:50
